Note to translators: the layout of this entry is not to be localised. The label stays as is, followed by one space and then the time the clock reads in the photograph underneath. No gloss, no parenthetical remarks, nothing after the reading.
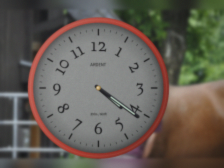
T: 4:21
